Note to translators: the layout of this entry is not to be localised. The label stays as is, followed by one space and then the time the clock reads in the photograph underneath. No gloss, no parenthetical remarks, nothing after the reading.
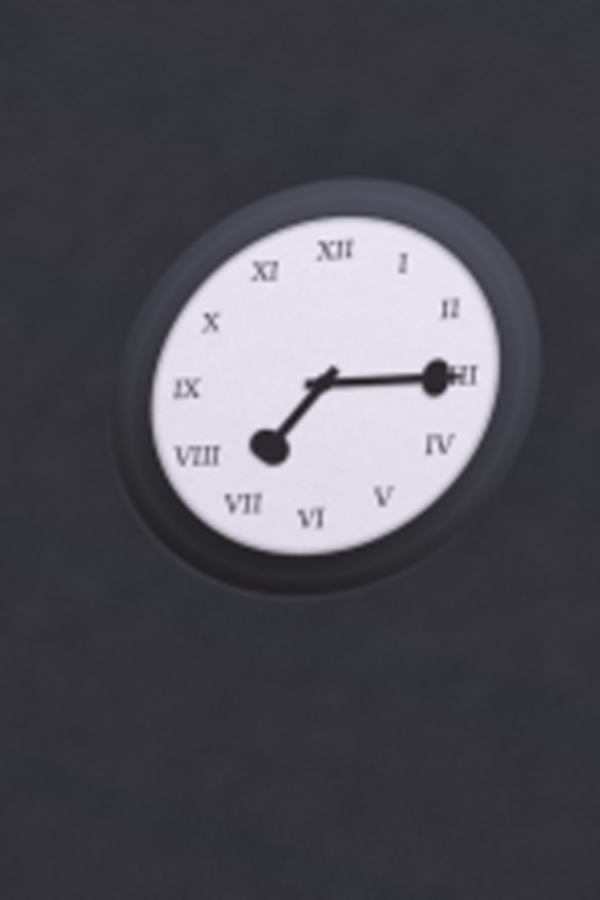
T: 7:15
